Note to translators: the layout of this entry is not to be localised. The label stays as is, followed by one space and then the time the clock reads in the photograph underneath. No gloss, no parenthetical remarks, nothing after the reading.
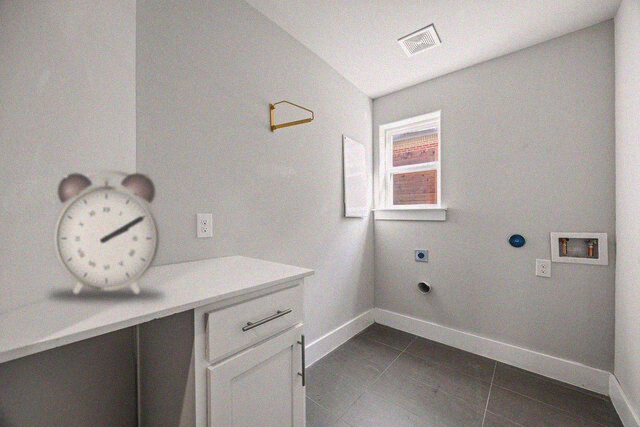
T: 2:10
